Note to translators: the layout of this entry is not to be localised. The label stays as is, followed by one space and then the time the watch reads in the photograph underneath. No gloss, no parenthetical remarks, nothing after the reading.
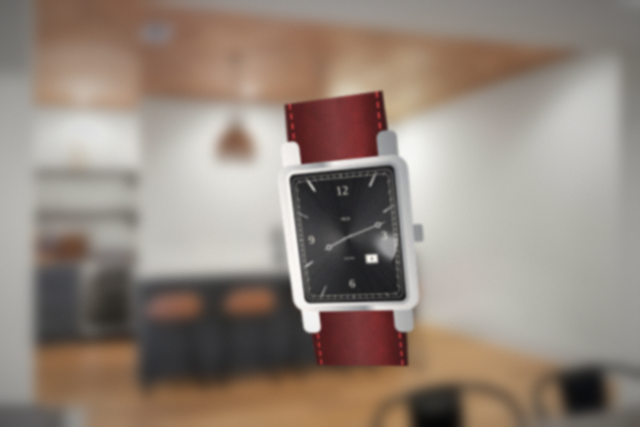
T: 8:12
